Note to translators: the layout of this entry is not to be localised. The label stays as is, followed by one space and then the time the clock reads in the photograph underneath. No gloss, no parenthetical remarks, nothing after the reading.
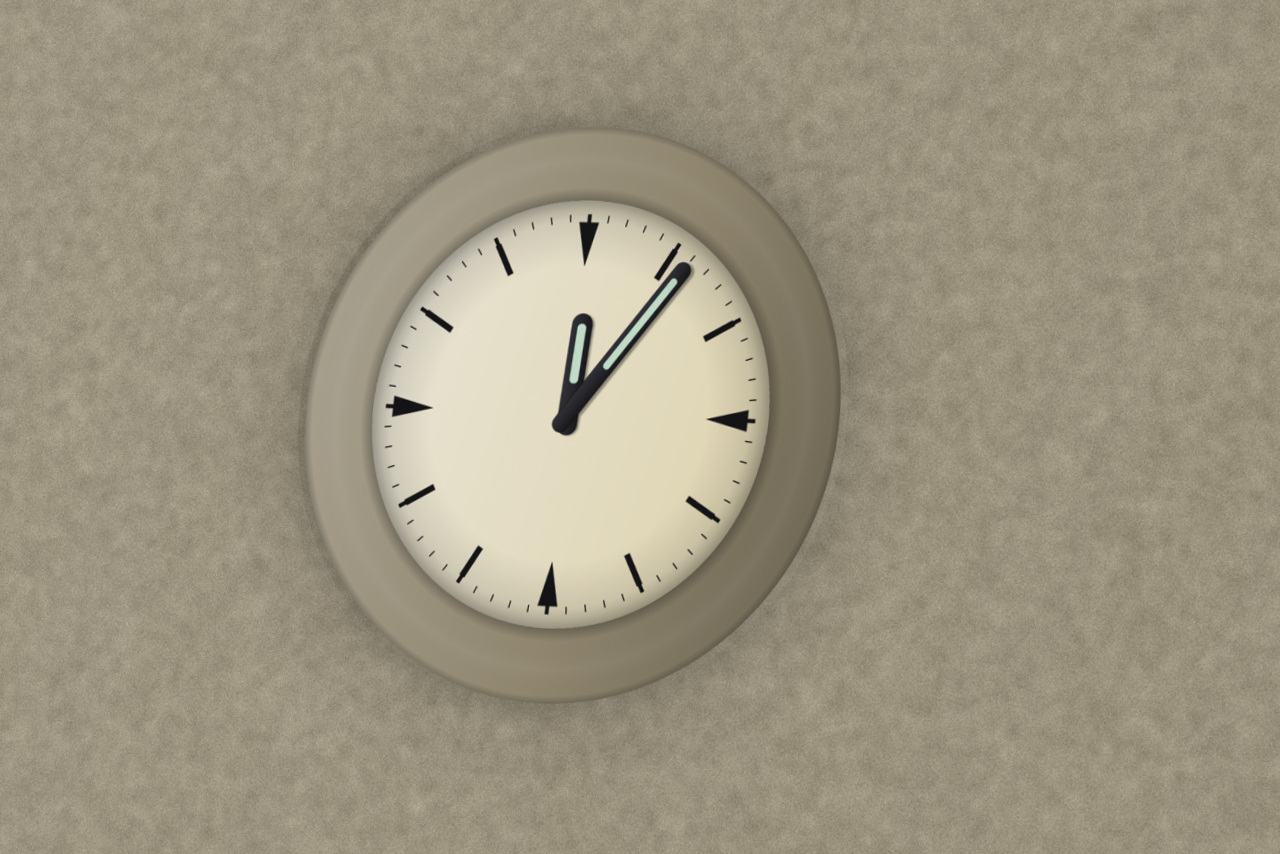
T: 12:06
